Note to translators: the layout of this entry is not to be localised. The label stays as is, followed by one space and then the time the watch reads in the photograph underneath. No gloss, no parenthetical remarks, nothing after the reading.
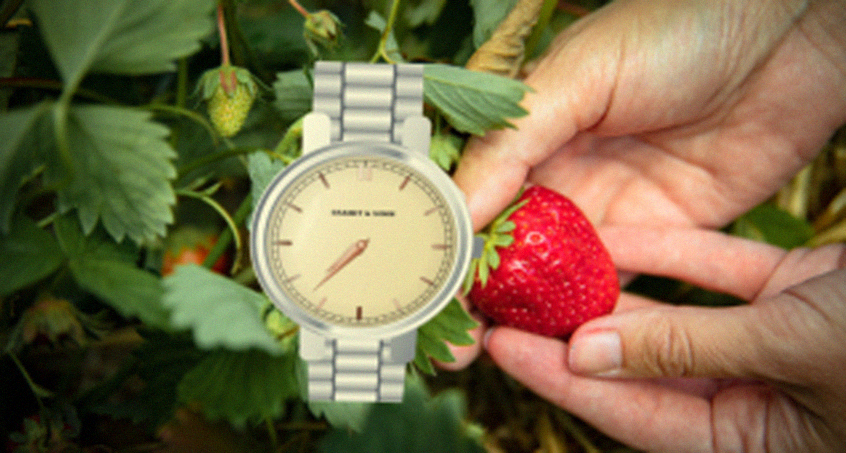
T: 7:37
